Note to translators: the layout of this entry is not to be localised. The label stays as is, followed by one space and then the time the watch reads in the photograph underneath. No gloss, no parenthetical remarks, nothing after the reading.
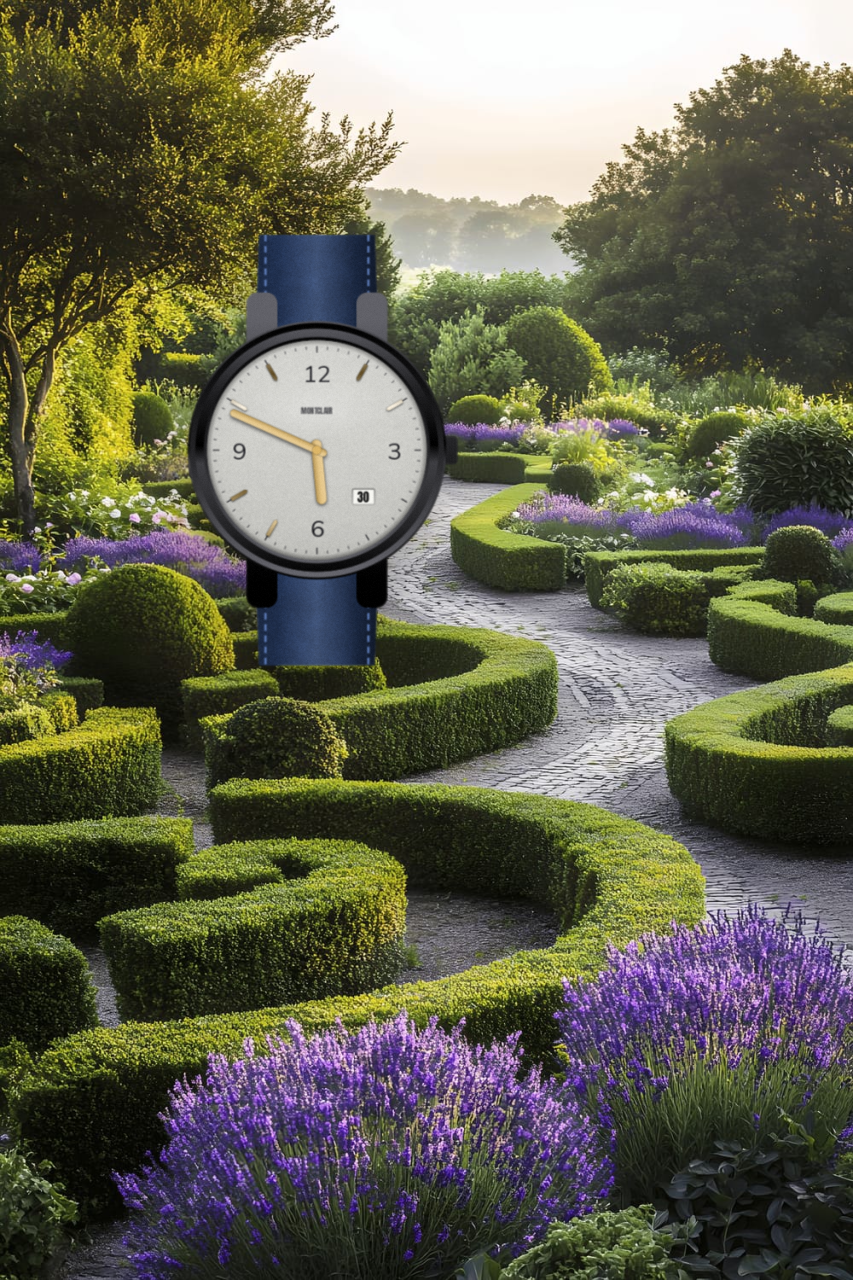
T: 5:49
